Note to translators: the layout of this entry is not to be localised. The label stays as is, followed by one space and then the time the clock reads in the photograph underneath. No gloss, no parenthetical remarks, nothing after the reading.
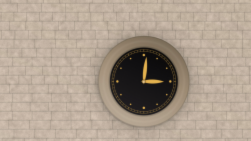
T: 3:01
